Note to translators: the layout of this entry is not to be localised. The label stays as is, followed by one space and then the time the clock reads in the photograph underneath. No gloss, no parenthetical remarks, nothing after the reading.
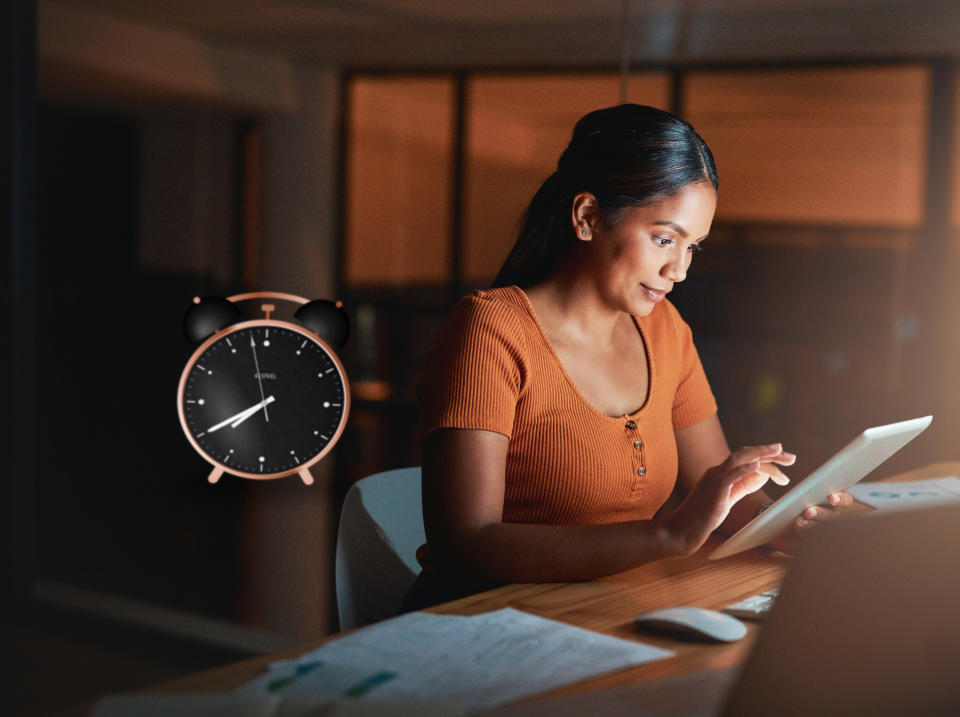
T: 7:39:58
